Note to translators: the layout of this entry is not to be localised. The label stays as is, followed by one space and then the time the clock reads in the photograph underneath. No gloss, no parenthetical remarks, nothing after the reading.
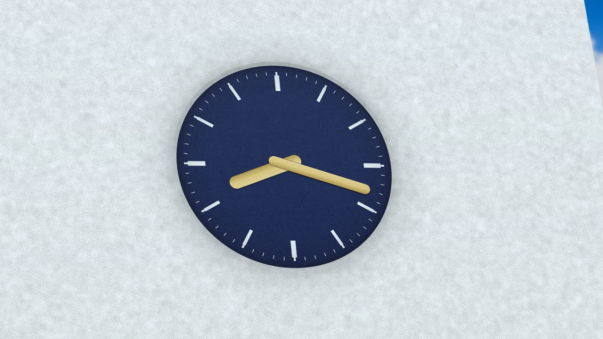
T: 8:18
